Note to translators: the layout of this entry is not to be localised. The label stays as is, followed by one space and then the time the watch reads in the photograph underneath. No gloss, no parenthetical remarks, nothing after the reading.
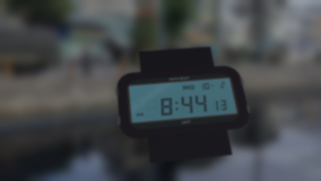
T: 8:44:13
